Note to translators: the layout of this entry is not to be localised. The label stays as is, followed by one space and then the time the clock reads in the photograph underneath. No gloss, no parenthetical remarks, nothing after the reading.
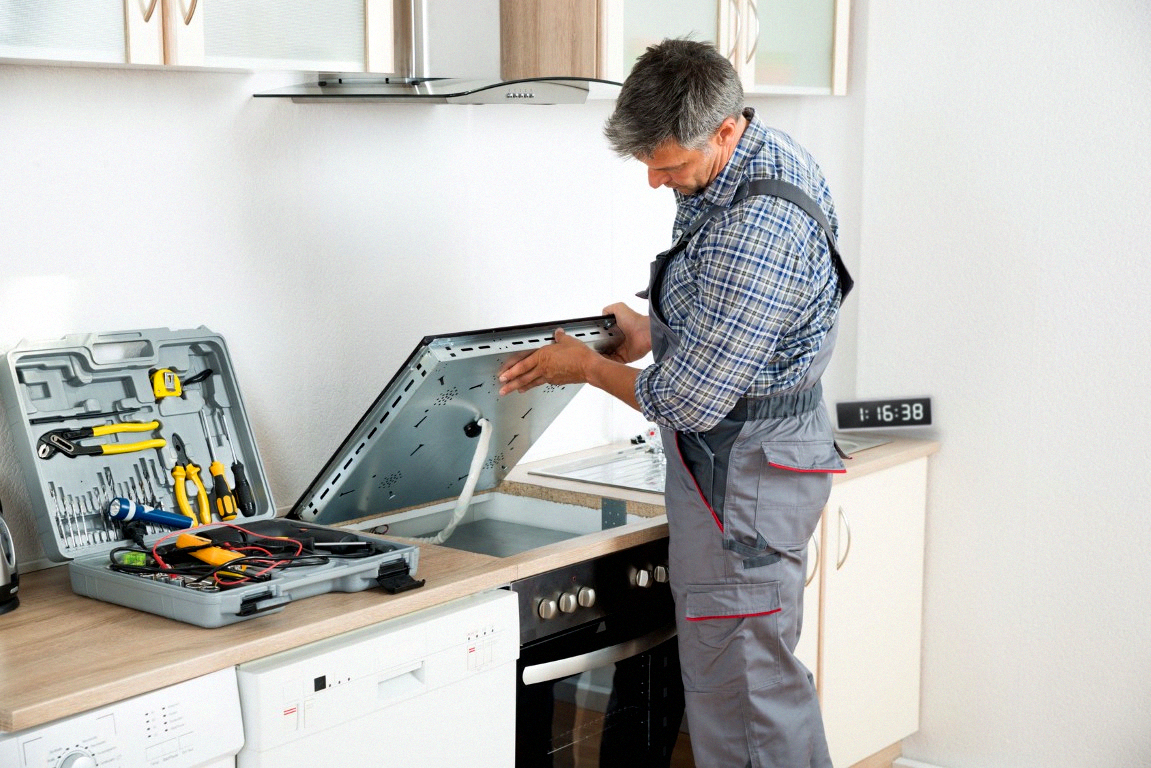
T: 1:16:38
